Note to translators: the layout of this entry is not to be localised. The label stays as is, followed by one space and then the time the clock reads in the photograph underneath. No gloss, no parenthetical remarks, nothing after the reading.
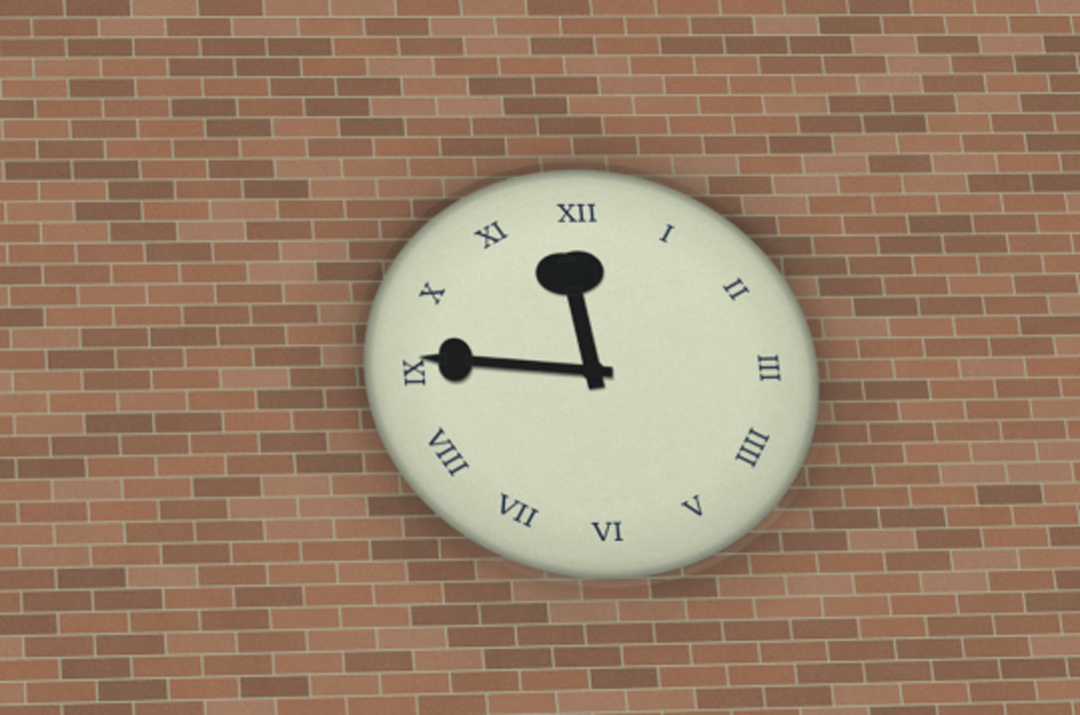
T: 11:46
